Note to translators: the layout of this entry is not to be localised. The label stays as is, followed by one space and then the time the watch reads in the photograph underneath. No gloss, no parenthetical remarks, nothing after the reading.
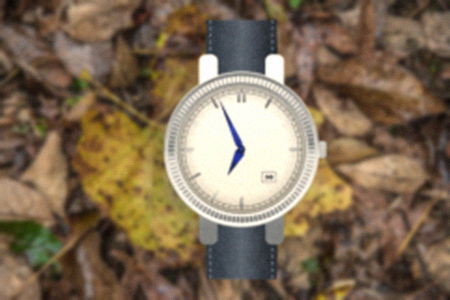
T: 6:56
